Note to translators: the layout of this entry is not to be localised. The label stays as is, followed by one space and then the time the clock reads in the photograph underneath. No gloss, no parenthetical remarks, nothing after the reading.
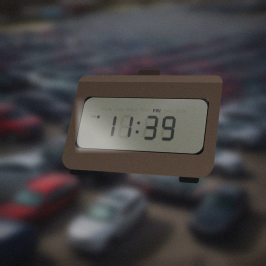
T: 11:39
